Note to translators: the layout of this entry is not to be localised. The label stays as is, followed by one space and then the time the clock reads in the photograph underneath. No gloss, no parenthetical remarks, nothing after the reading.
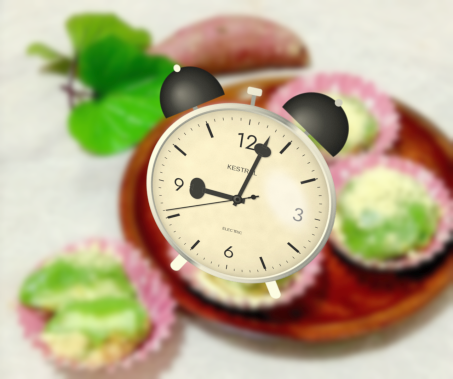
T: 9:02:41
